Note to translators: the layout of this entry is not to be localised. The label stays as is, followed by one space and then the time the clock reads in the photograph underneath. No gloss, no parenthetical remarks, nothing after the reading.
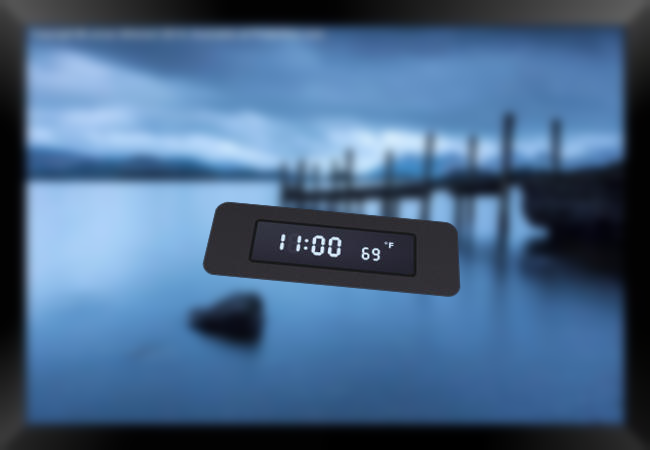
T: 11:00
